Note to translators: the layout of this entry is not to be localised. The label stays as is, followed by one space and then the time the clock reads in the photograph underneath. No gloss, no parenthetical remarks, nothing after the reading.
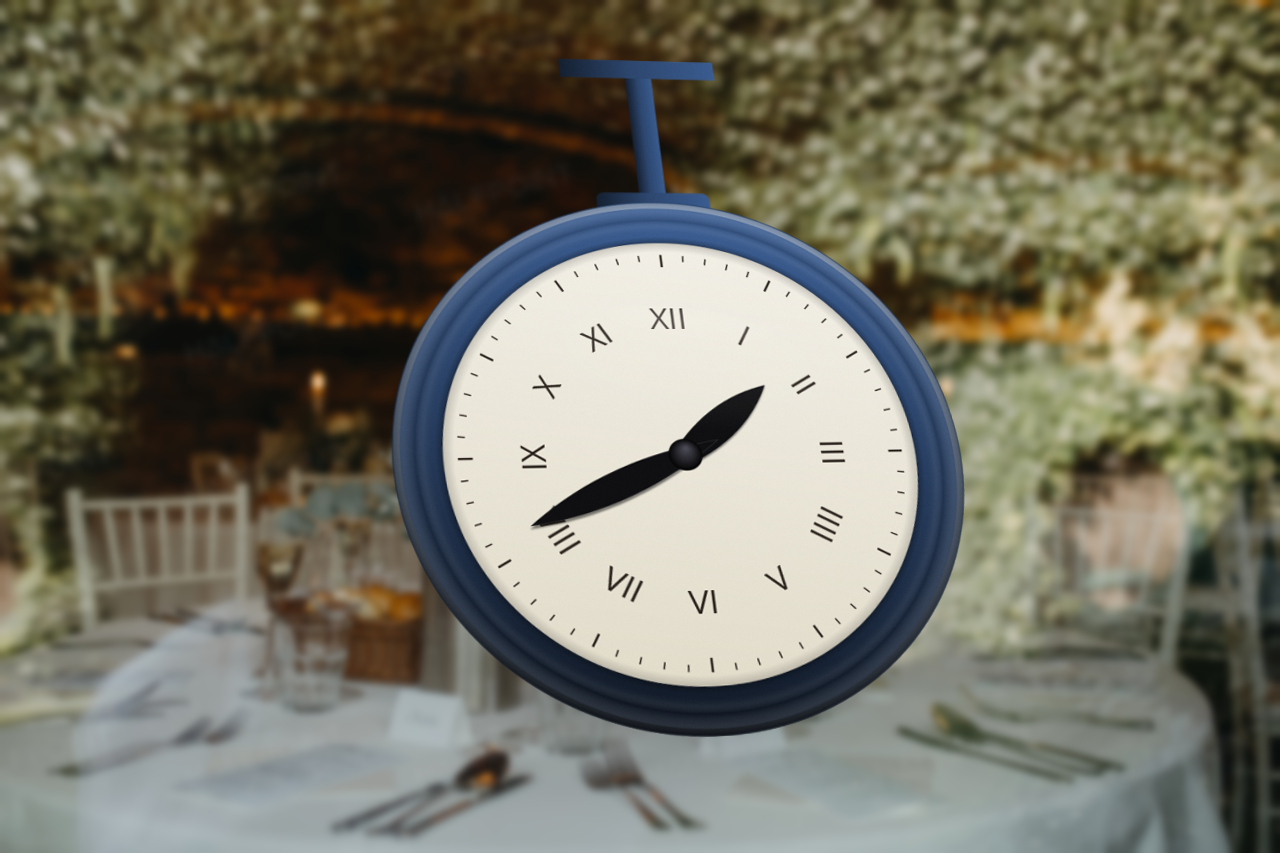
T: 1:41
